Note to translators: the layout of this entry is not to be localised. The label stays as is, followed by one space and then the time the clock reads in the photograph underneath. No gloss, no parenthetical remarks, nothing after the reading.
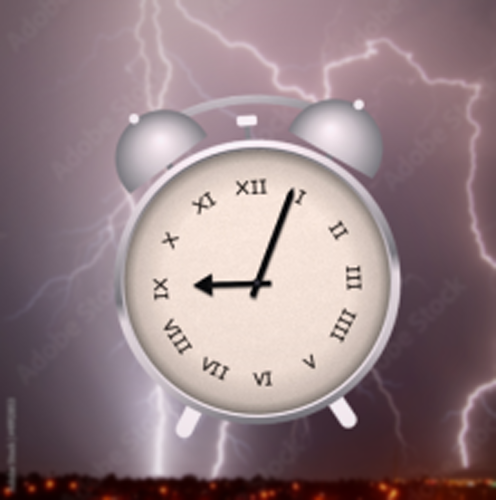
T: 9:04
